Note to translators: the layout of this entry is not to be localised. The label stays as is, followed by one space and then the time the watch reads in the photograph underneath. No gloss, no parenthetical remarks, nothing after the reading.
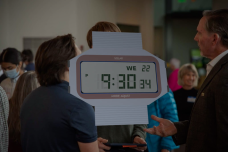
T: 9:30:34
